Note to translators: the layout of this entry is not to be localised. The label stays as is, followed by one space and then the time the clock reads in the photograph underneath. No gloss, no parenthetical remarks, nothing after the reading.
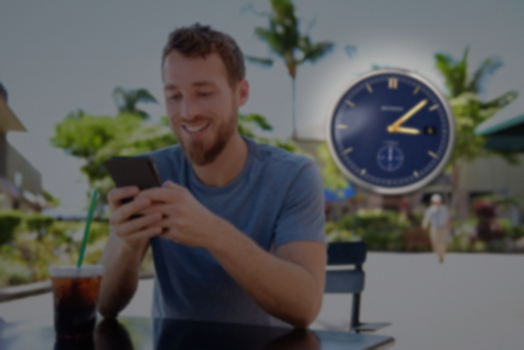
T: 3:08
